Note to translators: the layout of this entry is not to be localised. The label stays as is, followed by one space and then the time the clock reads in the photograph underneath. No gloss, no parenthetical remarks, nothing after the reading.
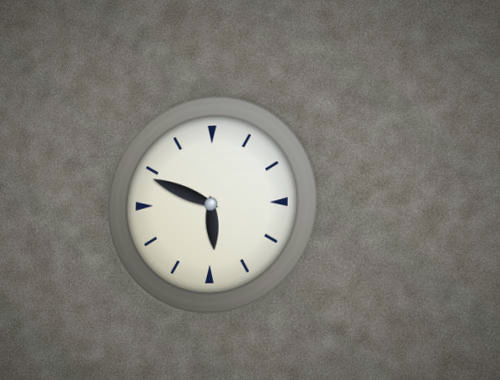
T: 5:49
